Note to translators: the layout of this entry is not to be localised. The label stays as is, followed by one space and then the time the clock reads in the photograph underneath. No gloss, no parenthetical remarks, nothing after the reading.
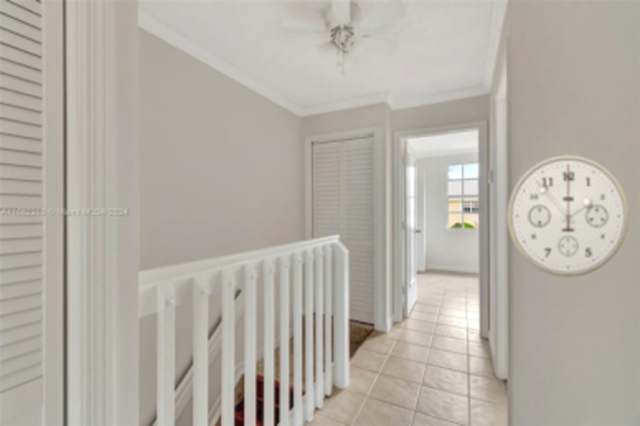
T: 1:53
